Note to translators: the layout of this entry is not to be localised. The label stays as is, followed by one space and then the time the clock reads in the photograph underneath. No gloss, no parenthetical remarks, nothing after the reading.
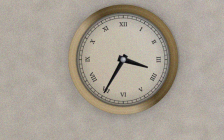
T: 3:35
